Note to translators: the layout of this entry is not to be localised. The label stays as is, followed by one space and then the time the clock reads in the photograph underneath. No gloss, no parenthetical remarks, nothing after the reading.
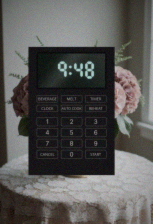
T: 9:48
